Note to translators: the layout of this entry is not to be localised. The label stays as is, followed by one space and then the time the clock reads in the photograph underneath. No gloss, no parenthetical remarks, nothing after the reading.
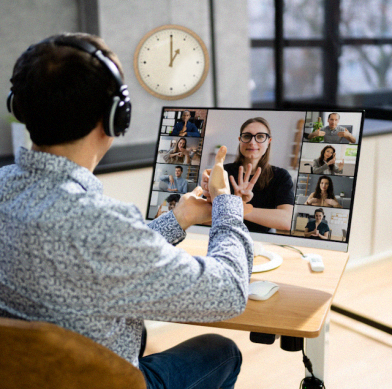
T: 1:00
